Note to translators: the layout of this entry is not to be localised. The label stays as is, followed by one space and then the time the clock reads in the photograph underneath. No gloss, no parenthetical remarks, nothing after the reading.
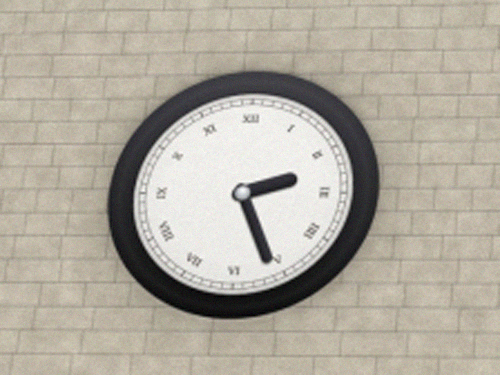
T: 2:26
